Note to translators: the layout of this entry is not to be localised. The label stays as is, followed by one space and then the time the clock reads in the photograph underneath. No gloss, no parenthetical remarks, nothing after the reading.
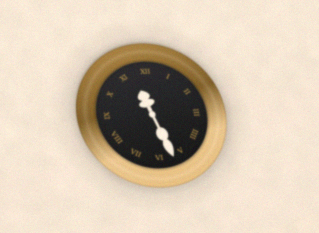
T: 11:27
